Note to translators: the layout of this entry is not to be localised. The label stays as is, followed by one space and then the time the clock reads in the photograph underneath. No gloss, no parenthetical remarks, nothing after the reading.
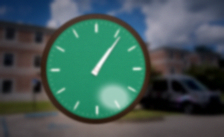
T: 1:06
